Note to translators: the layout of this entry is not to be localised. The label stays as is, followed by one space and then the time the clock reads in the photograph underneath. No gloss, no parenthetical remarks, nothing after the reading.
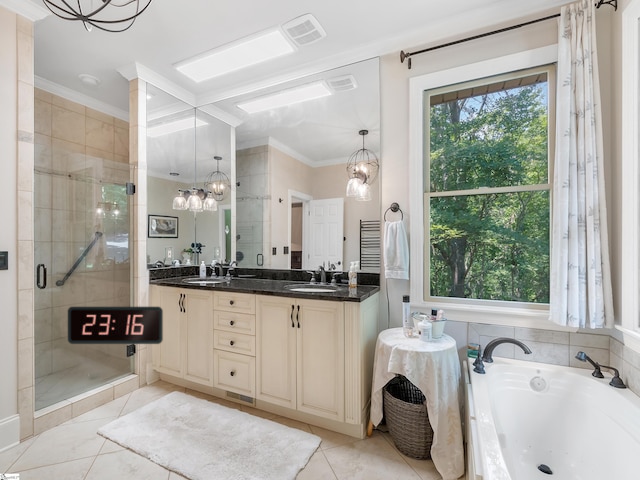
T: 23:16
